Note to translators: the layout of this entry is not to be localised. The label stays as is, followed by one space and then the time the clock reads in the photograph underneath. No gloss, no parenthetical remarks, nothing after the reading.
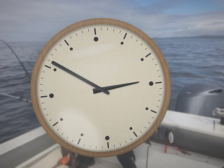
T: 2:51
